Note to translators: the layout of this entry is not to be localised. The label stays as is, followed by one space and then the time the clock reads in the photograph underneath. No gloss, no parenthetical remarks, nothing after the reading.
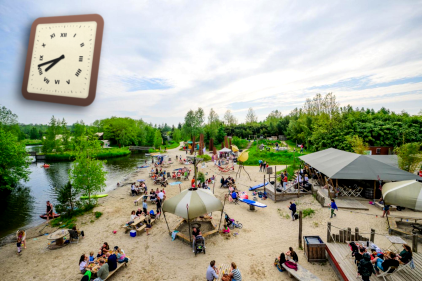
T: 7:42
